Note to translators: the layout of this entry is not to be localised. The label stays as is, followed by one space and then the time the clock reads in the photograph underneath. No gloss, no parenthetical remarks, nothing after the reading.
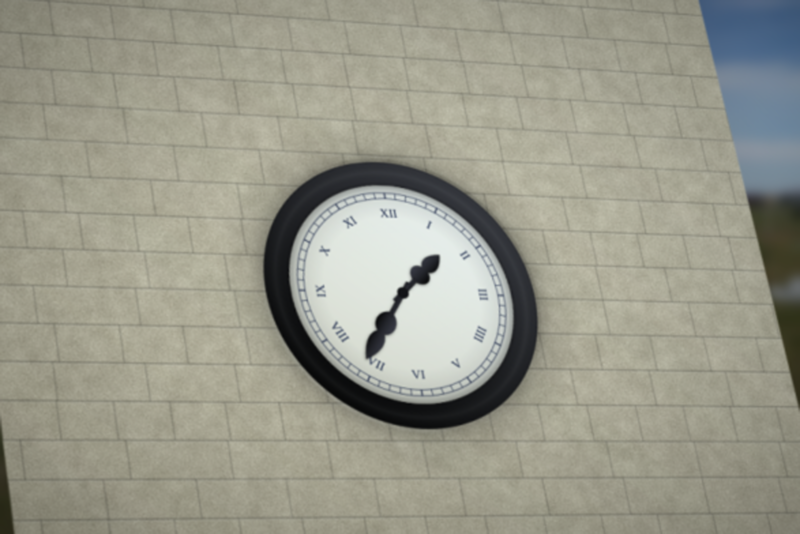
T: 1:36
